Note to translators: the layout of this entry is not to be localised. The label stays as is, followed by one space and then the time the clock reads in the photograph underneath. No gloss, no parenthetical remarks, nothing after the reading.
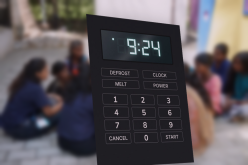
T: 9:24
